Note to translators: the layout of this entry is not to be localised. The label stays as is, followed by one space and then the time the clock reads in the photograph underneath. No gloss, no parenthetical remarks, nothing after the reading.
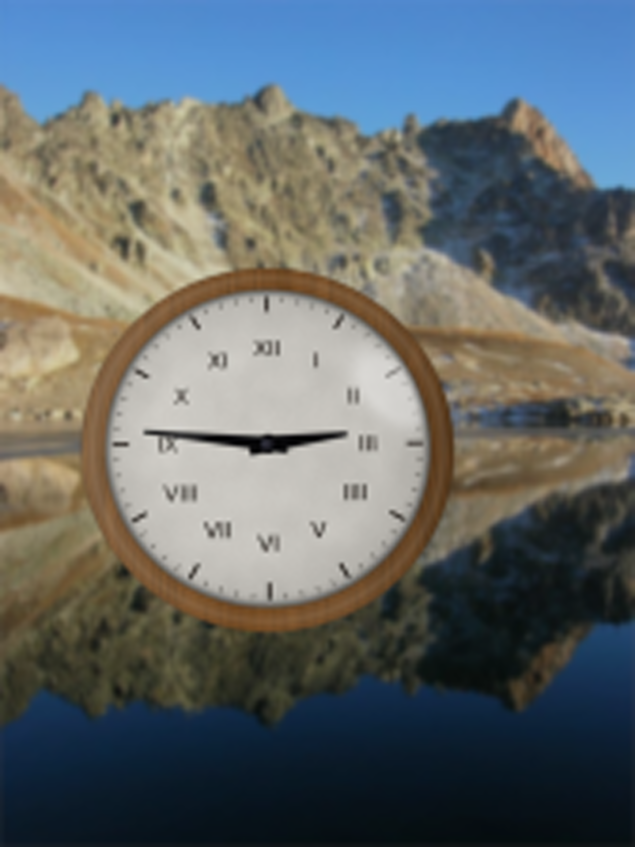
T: 2:46
